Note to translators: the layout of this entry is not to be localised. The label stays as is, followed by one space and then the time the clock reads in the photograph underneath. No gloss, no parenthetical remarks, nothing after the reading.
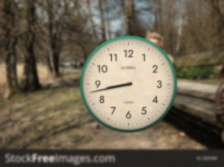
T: 8:43
